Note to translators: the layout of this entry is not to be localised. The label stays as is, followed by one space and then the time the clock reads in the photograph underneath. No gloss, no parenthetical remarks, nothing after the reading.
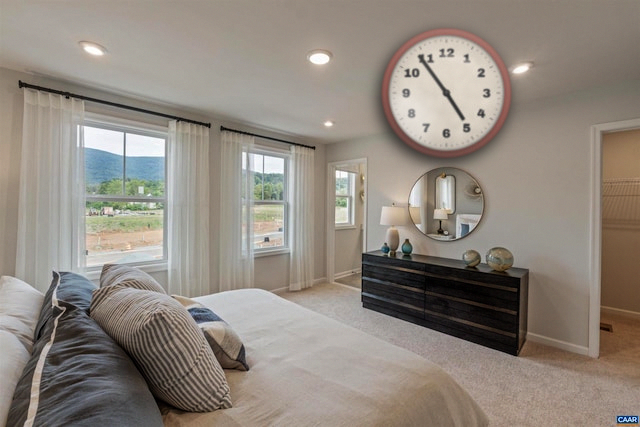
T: 4:54
